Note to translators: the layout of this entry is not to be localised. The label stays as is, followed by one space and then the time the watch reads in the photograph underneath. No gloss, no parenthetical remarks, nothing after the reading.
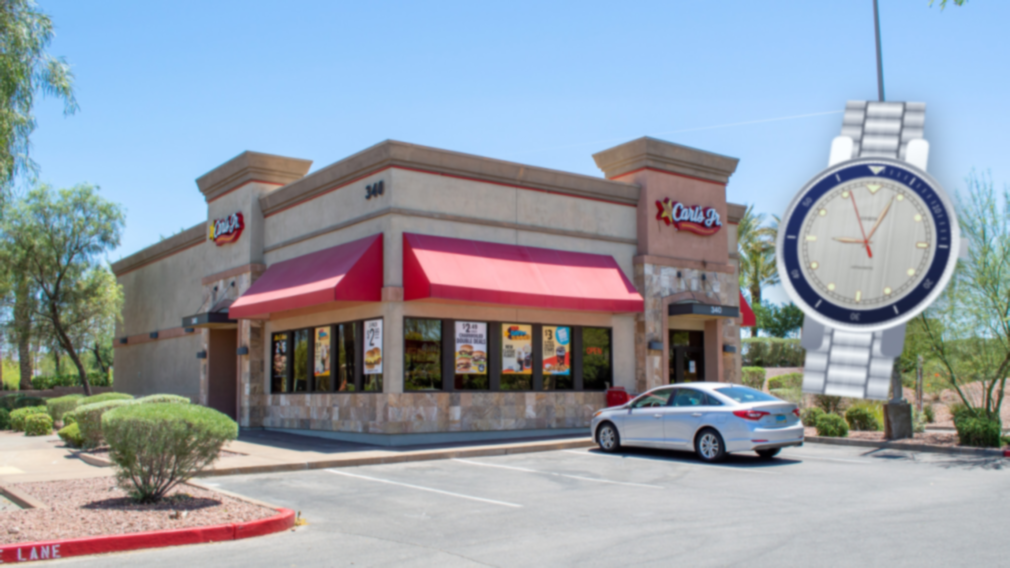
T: 9:03:56
